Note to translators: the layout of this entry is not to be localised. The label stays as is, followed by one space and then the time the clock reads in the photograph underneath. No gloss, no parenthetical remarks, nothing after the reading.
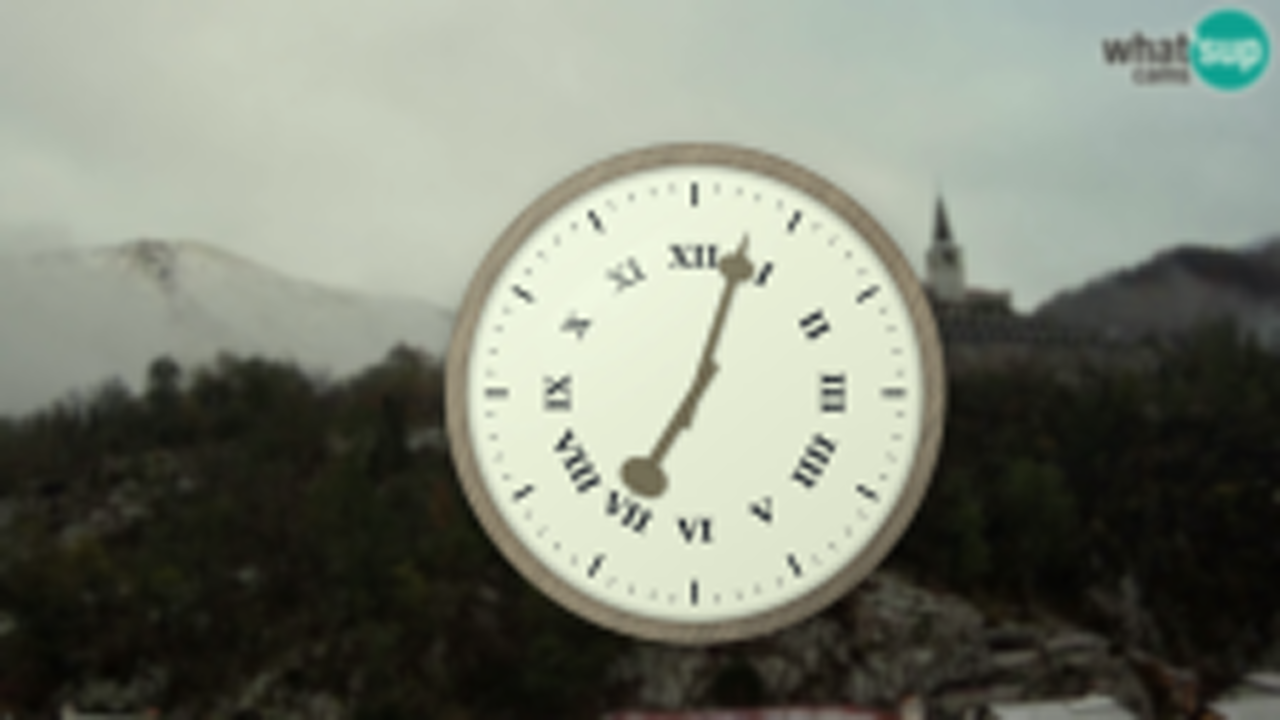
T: 7:03
